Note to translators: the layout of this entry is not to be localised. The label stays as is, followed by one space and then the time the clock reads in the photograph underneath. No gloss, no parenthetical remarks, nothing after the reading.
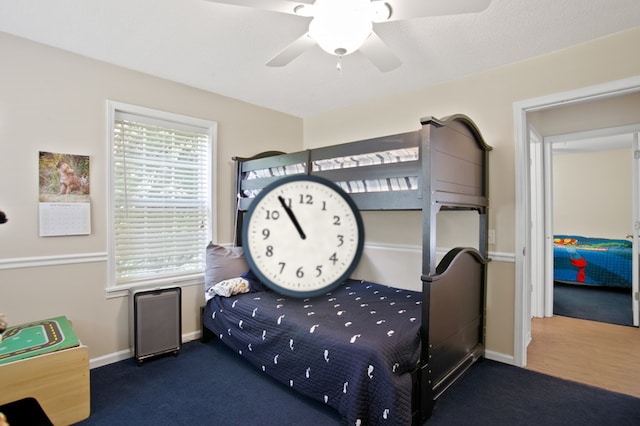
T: 10:54
